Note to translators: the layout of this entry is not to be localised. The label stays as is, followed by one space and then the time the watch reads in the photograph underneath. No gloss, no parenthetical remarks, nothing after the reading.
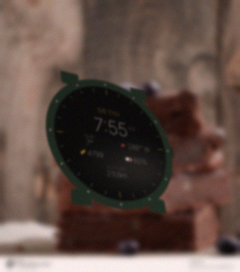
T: 7:55
